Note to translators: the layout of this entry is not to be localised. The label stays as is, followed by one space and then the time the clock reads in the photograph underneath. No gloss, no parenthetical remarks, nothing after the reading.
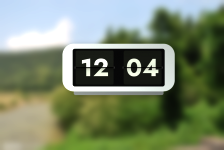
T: 12:04
